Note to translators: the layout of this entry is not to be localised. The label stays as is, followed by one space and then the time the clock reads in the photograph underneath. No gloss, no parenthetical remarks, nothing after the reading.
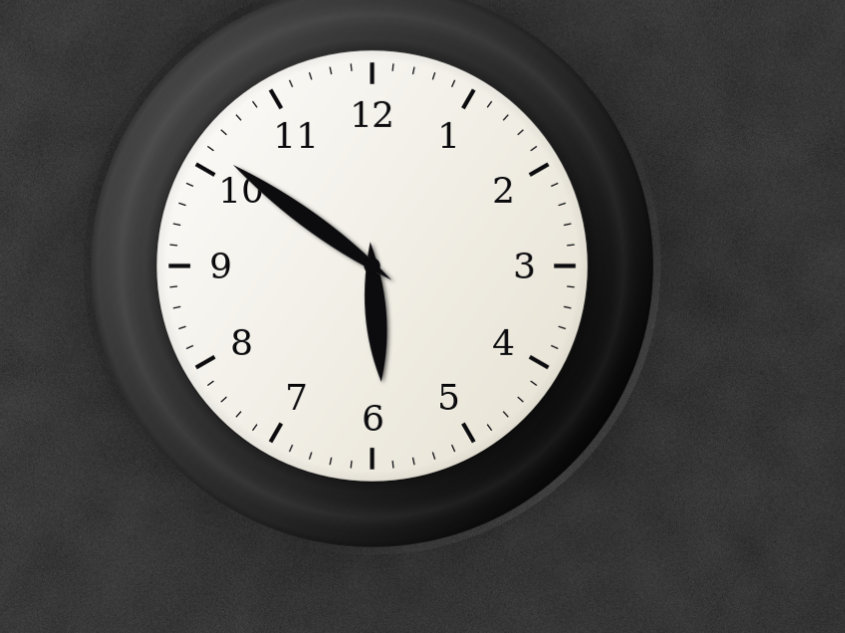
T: 5:51
